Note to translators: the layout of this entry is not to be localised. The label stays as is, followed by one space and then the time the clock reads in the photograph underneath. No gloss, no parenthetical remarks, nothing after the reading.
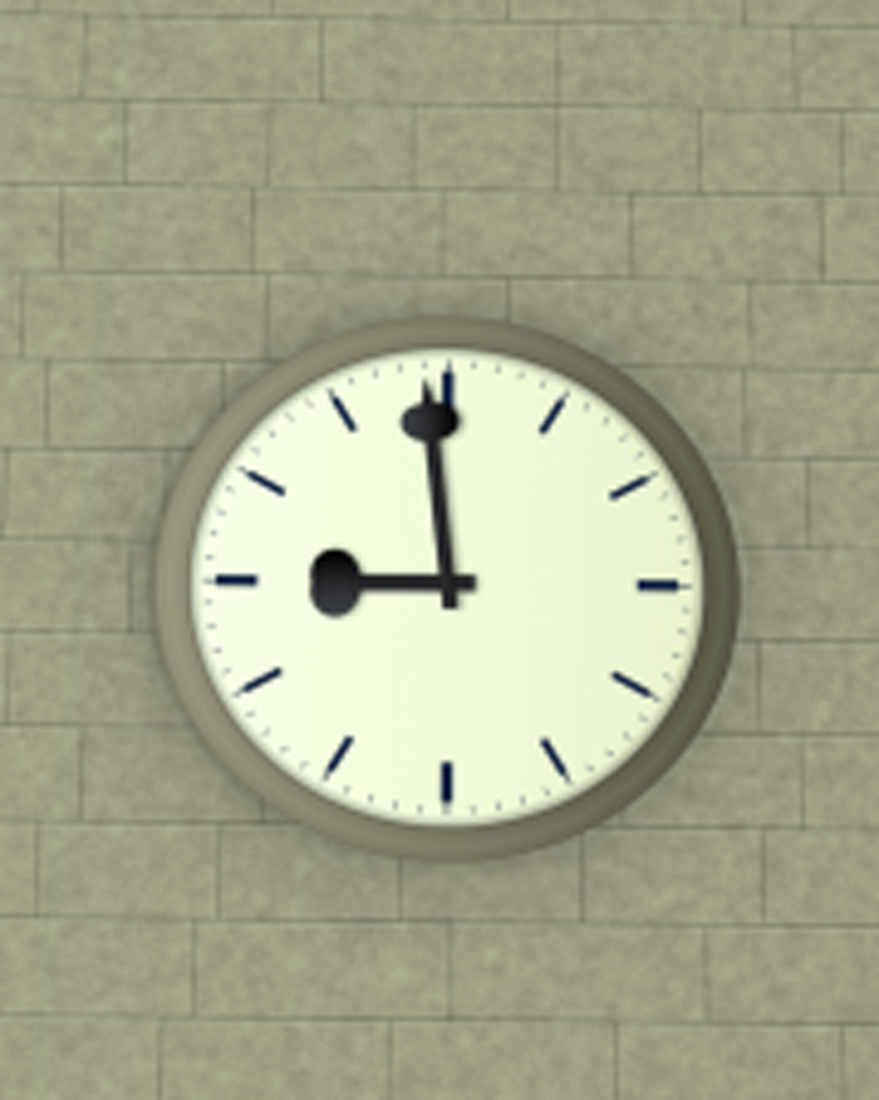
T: 8:59
